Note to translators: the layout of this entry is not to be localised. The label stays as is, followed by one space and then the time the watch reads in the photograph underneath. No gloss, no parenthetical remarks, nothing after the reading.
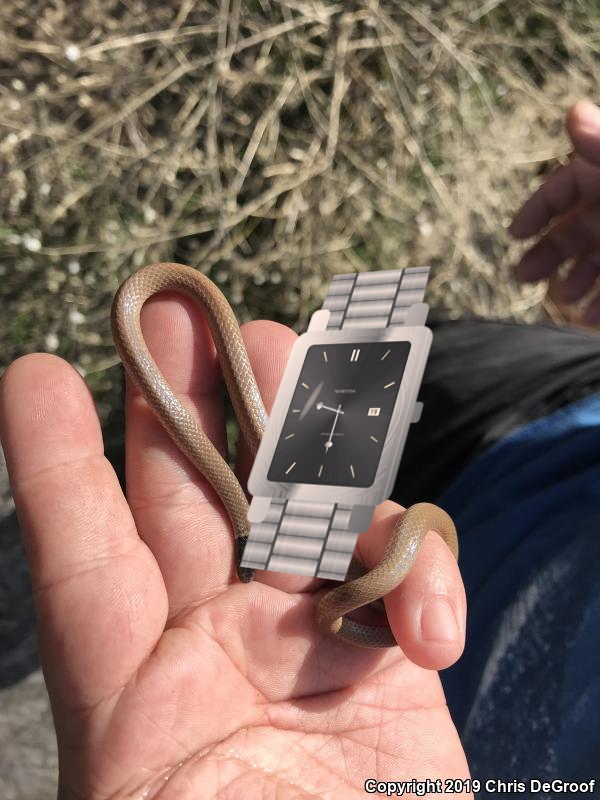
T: 9:30
